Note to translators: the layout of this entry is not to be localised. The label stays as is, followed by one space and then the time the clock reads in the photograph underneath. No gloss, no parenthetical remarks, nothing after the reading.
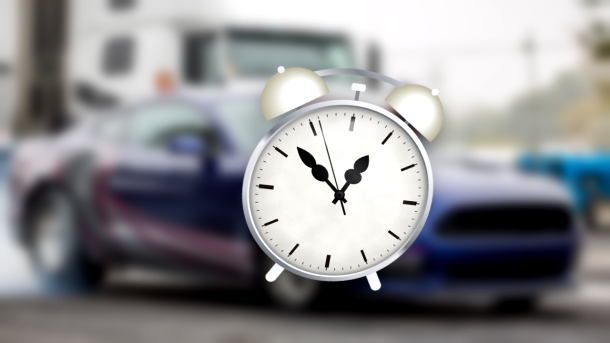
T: 12:51:56
